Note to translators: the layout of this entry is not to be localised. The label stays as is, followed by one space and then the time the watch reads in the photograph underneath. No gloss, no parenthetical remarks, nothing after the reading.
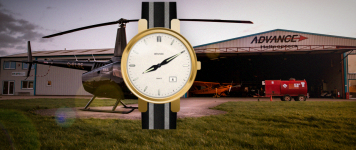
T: 8:10
